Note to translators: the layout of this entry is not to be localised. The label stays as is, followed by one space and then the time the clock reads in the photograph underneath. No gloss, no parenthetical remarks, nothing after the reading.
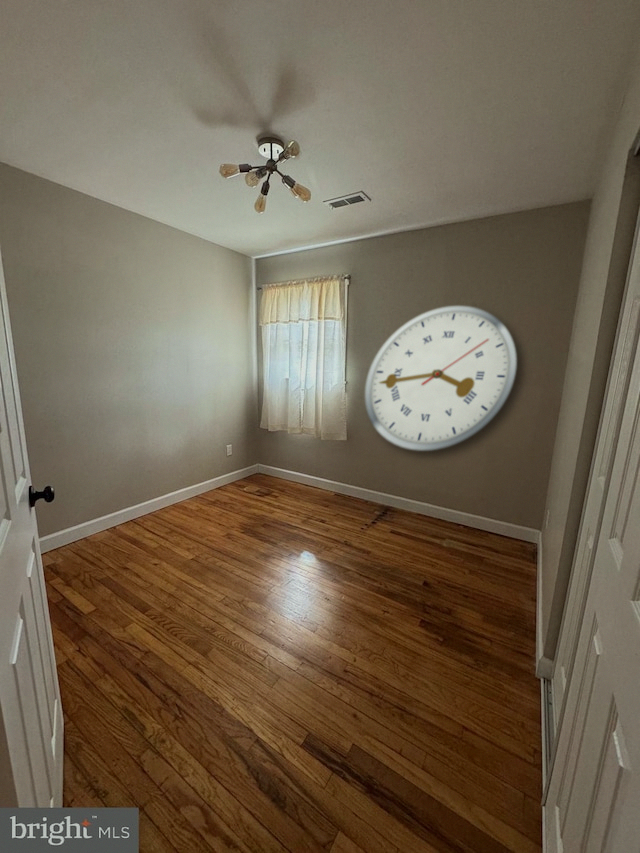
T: 3:43:08
